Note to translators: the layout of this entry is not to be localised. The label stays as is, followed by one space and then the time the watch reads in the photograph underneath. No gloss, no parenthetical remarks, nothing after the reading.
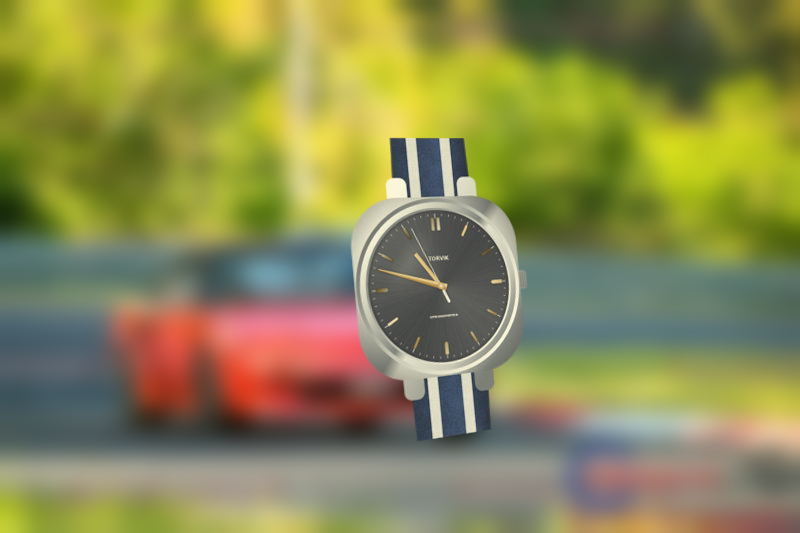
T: 10:47:56
